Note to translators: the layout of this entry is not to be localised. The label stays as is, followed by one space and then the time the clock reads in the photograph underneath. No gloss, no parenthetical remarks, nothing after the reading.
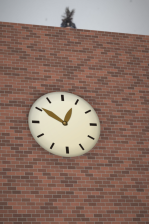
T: 12:51
